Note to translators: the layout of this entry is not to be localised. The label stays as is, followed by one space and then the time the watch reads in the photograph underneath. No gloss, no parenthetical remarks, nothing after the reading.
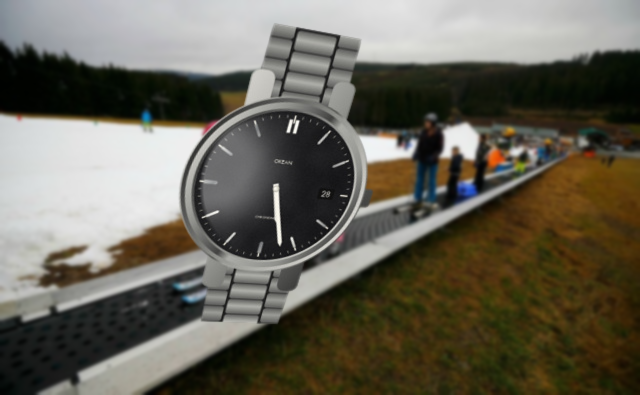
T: 5:27
